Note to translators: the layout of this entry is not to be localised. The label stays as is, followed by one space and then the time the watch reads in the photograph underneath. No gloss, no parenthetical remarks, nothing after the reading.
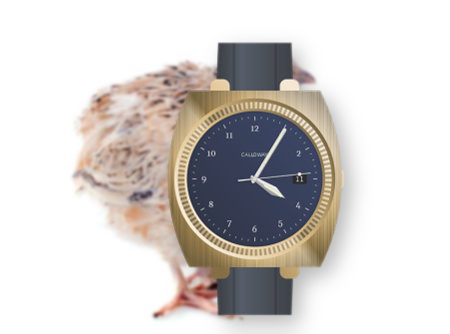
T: 4:05:14
